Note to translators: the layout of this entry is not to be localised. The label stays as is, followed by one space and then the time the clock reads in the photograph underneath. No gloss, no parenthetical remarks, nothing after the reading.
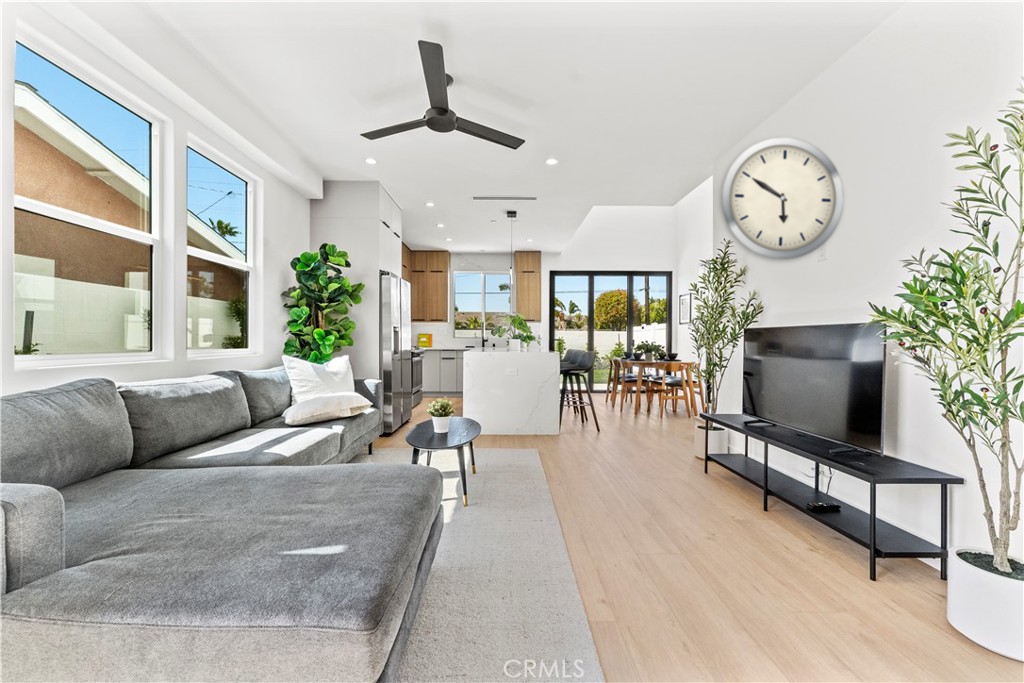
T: 5:50
